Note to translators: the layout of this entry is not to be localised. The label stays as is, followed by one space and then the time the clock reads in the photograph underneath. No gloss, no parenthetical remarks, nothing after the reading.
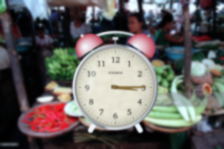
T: 3:15
